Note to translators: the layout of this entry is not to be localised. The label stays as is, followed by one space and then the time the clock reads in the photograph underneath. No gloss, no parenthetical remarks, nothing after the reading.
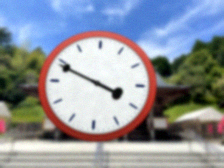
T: 3:49
